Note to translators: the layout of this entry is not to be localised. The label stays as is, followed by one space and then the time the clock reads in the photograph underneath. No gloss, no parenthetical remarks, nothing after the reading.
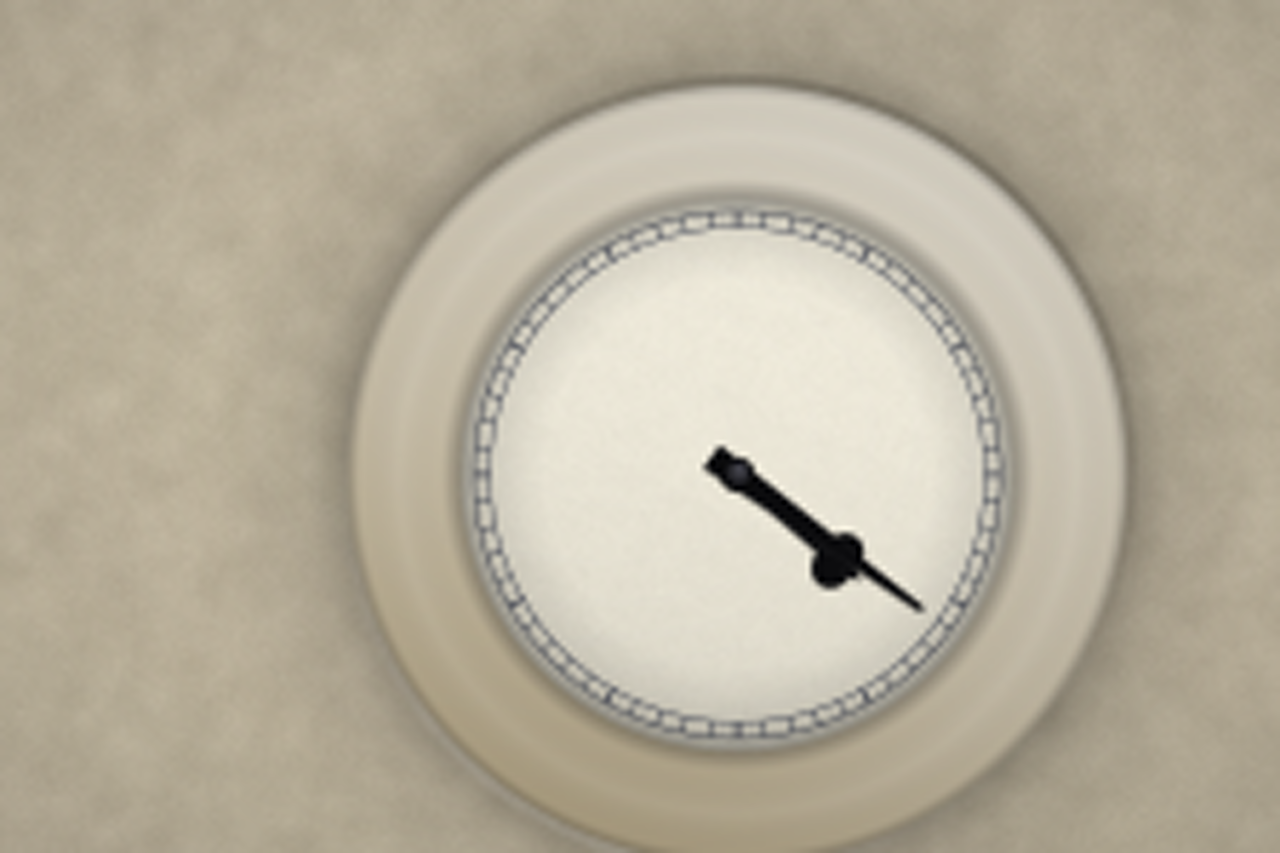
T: 4:21
